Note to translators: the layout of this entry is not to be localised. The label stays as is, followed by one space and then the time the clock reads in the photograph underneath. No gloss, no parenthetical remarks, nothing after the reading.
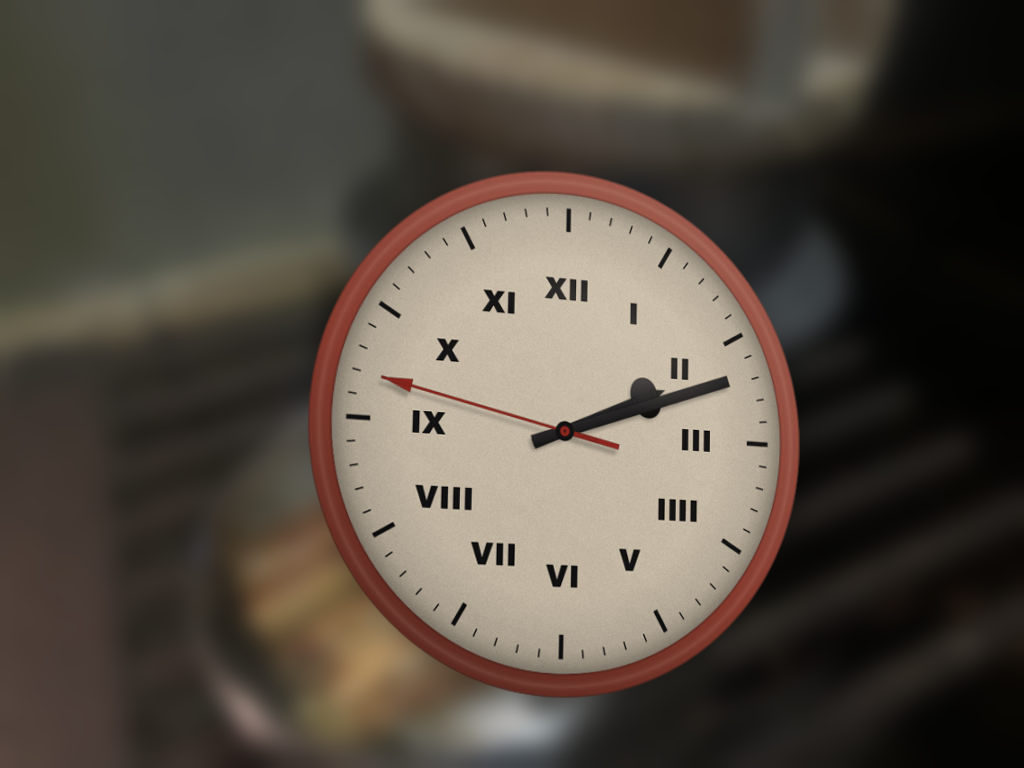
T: 2:11:47
